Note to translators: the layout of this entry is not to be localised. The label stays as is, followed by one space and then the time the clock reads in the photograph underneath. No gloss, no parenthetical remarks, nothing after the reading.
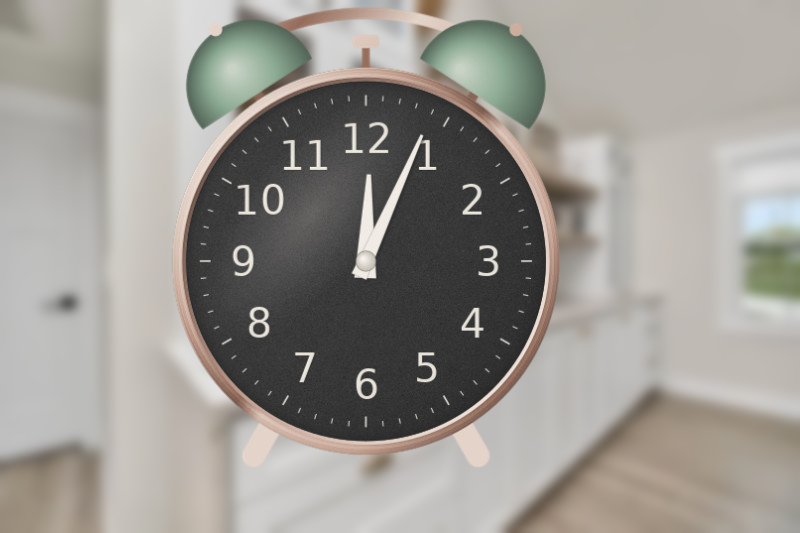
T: 12:04
